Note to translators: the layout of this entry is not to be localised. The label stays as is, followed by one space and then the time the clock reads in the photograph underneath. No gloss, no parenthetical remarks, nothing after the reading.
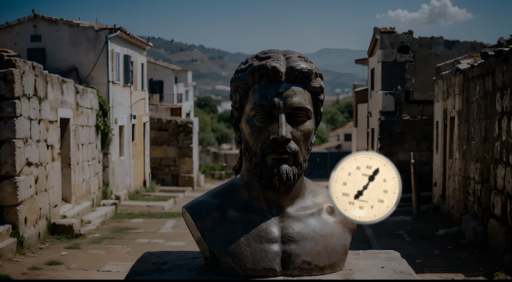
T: 7:04
